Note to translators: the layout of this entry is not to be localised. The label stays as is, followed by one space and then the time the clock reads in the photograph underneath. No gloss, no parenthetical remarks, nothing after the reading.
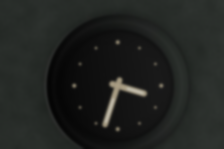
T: 3:33
